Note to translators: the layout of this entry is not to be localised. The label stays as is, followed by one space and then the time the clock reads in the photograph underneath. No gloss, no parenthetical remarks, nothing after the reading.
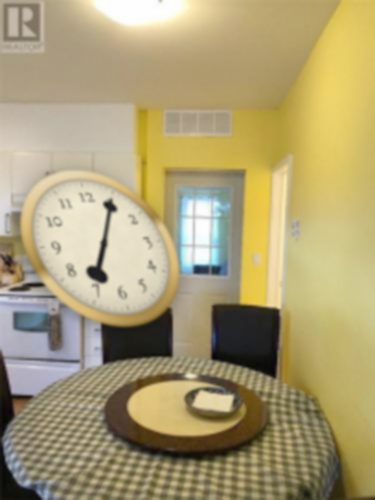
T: 7:05
